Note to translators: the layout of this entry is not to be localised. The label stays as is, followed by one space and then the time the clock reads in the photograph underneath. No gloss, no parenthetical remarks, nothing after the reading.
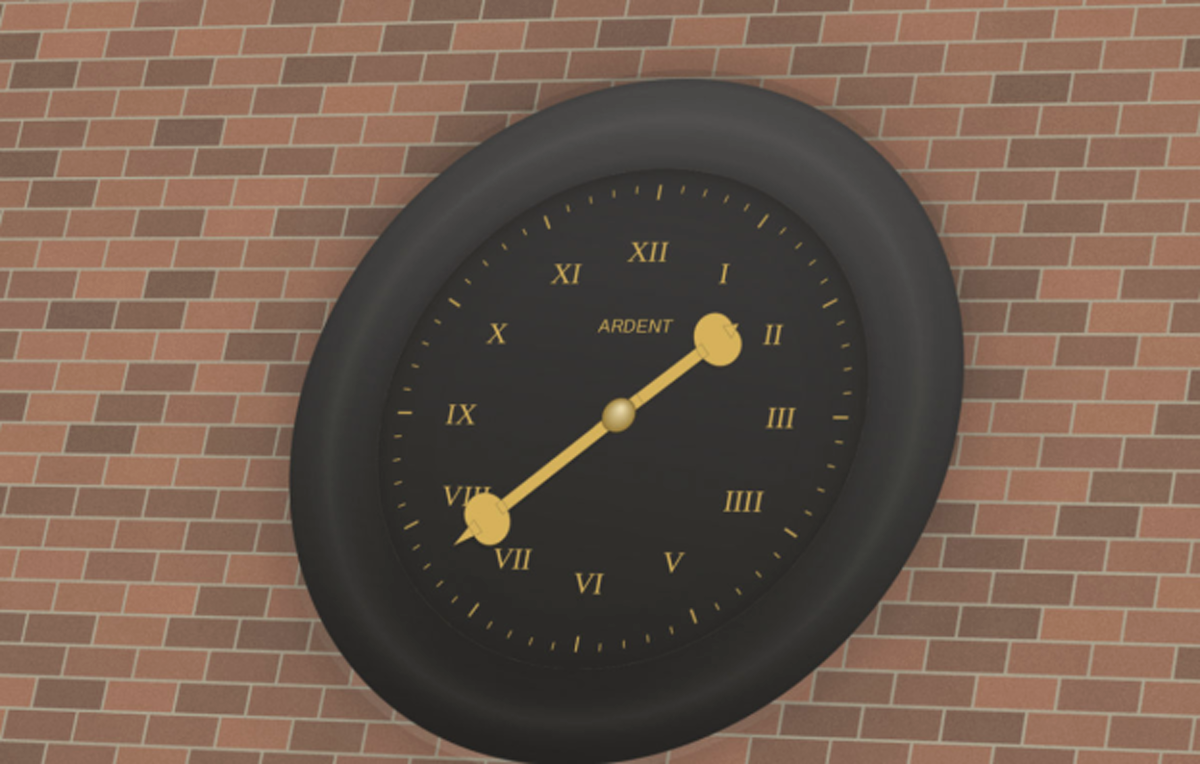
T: 1:38
